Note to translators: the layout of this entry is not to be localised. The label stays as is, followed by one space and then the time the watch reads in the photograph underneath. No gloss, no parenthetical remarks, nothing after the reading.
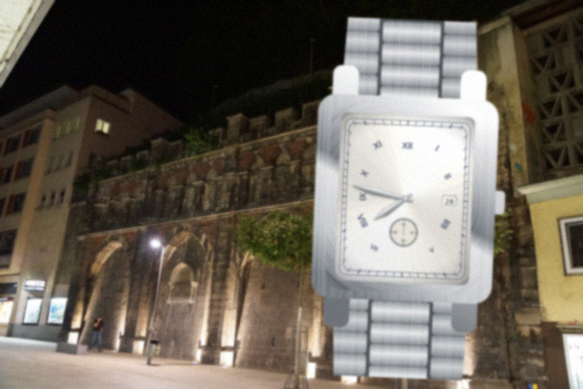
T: 7:47
